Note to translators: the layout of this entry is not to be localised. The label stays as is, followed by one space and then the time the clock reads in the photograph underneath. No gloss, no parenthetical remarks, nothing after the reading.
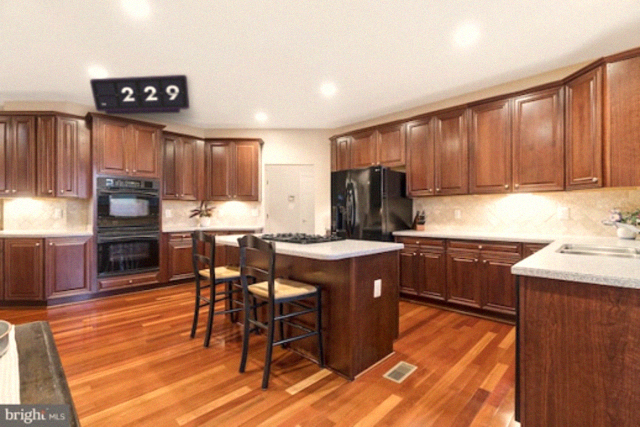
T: 2:29
